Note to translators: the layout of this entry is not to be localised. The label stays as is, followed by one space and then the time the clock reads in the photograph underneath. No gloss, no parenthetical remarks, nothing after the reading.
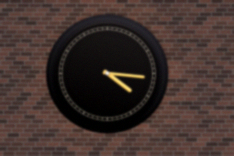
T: 4:16
